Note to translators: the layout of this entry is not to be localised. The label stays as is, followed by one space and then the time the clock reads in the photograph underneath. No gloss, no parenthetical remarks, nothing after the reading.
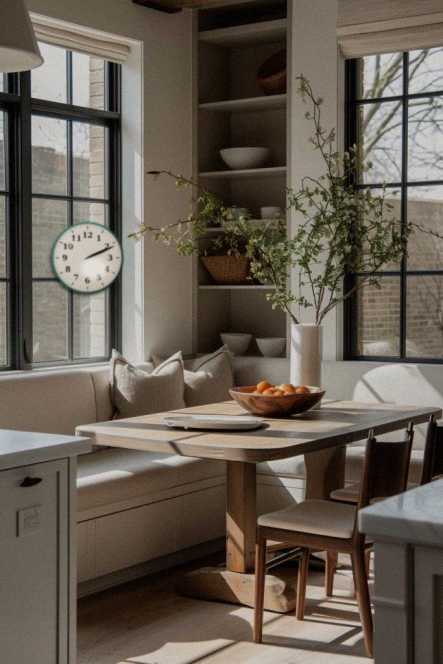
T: 2:11
